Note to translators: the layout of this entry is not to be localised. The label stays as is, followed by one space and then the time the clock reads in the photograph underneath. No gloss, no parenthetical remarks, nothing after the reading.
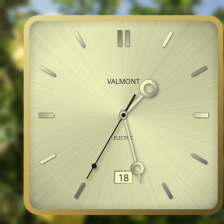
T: 1:27:35
